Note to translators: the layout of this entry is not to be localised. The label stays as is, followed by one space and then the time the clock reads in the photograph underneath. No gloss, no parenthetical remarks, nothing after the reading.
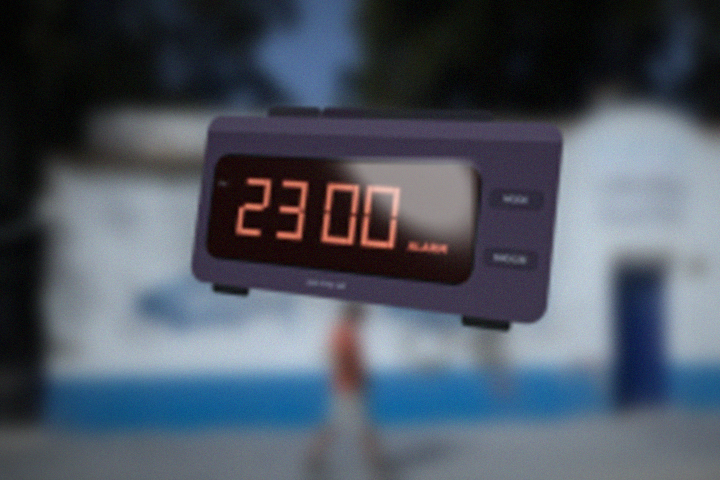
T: 23:00
